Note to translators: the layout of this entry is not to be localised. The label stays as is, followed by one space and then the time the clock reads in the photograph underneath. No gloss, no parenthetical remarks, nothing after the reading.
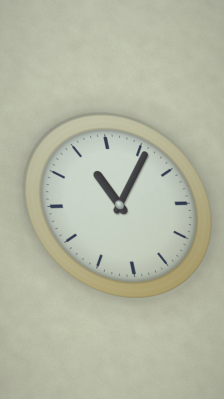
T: 11:06
